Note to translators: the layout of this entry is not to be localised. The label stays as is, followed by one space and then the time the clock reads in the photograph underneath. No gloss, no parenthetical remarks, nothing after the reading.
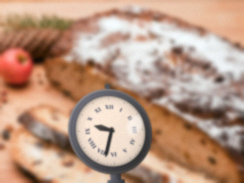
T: 9:33
